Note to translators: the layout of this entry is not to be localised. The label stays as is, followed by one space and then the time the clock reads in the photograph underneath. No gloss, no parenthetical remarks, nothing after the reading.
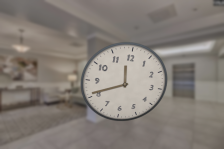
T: 11:41
